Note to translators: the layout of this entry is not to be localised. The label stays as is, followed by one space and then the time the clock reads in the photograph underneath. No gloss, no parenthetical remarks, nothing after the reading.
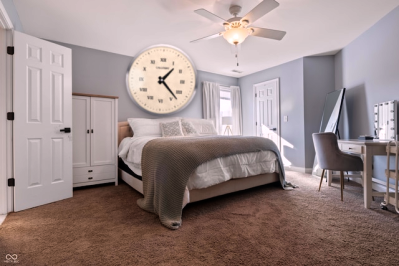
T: 1:23
